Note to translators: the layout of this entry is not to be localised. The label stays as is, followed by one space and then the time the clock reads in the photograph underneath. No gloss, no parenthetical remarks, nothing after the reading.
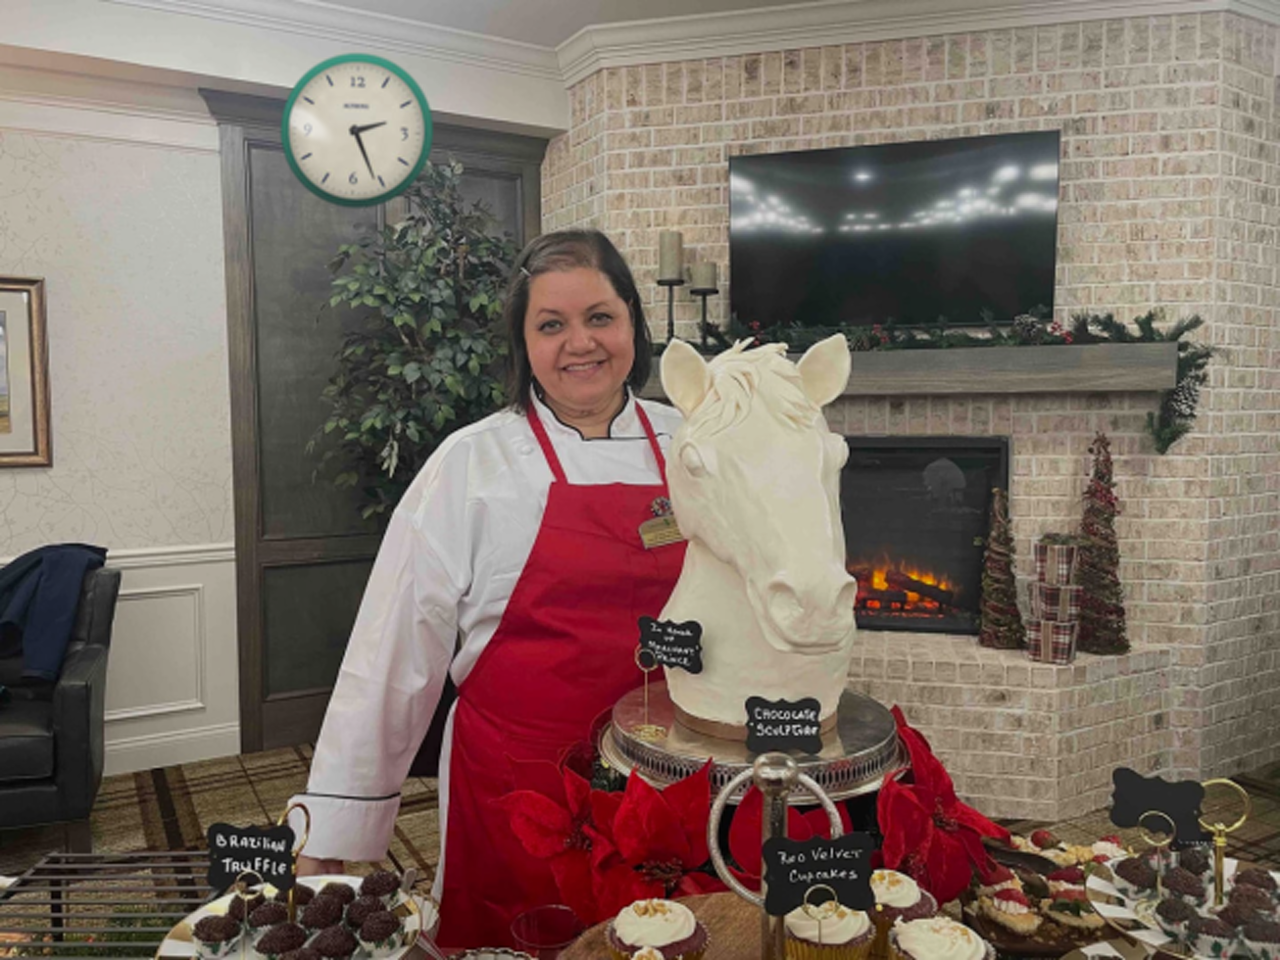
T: 2:26
